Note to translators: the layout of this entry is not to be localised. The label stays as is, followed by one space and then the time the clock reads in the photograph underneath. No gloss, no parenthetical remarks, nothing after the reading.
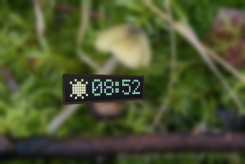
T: 8:52
